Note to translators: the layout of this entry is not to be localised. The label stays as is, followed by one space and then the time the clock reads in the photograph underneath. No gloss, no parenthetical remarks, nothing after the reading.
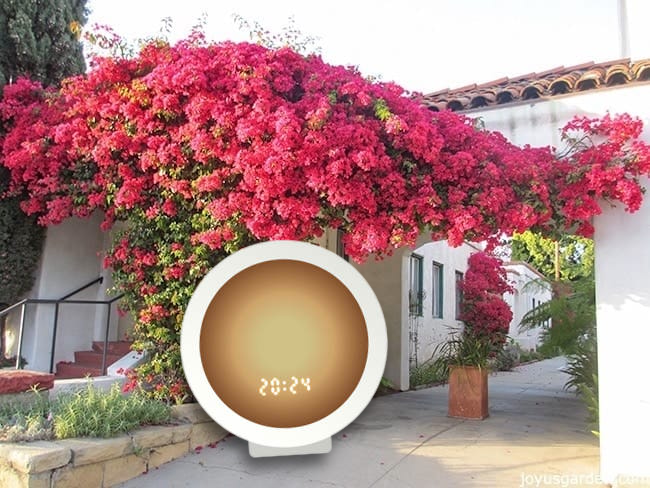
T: 20:24
